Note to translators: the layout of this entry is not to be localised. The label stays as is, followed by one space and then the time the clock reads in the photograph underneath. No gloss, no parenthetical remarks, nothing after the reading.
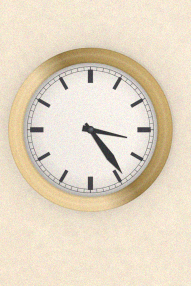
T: 3:24
